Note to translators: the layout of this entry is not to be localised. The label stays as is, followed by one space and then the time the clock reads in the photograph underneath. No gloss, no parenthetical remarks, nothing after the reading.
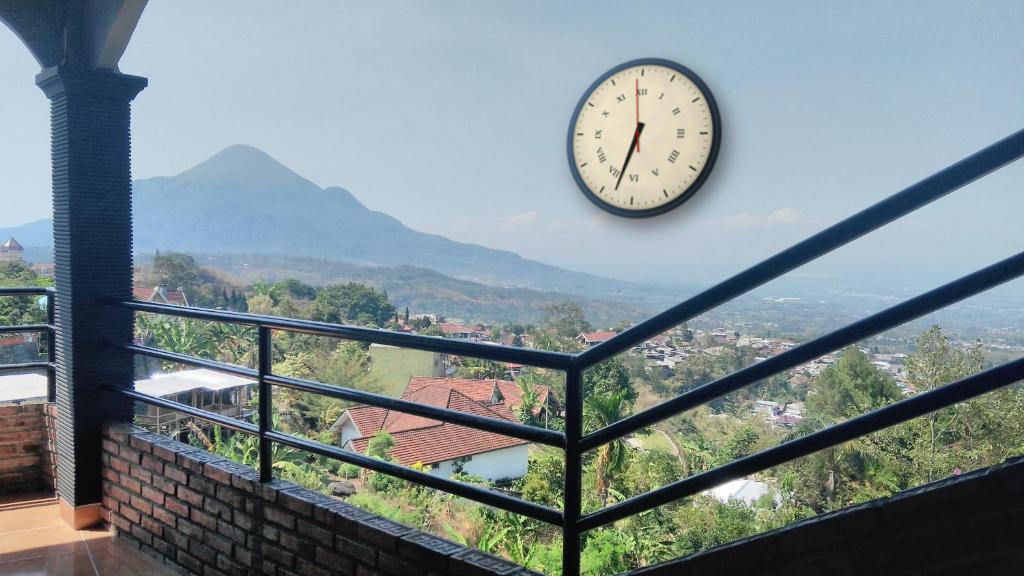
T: 6:32:59
